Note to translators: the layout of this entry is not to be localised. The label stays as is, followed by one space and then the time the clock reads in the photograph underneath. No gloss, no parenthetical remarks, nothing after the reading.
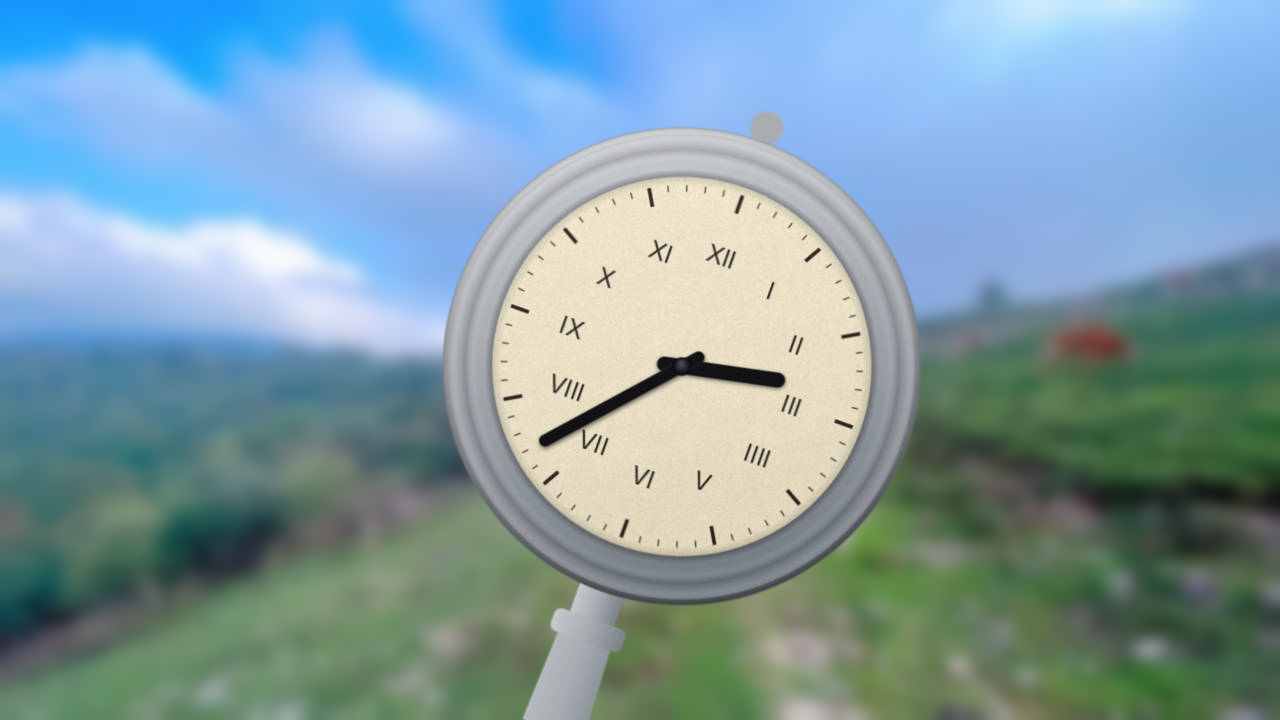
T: 2:37
